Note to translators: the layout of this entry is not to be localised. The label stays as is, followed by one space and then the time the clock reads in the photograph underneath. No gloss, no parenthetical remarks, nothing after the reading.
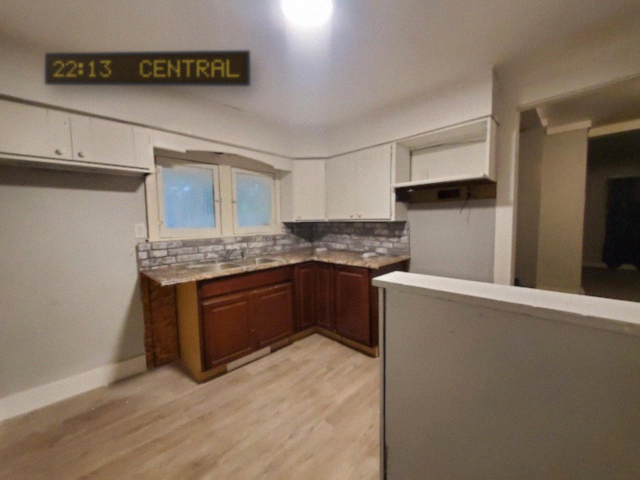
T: 22:13
